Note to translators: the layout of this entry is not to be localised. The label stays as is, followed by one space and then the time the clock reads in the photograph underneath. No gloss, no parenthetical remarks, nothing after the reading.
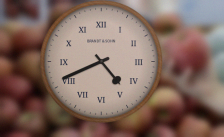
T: 4:41
